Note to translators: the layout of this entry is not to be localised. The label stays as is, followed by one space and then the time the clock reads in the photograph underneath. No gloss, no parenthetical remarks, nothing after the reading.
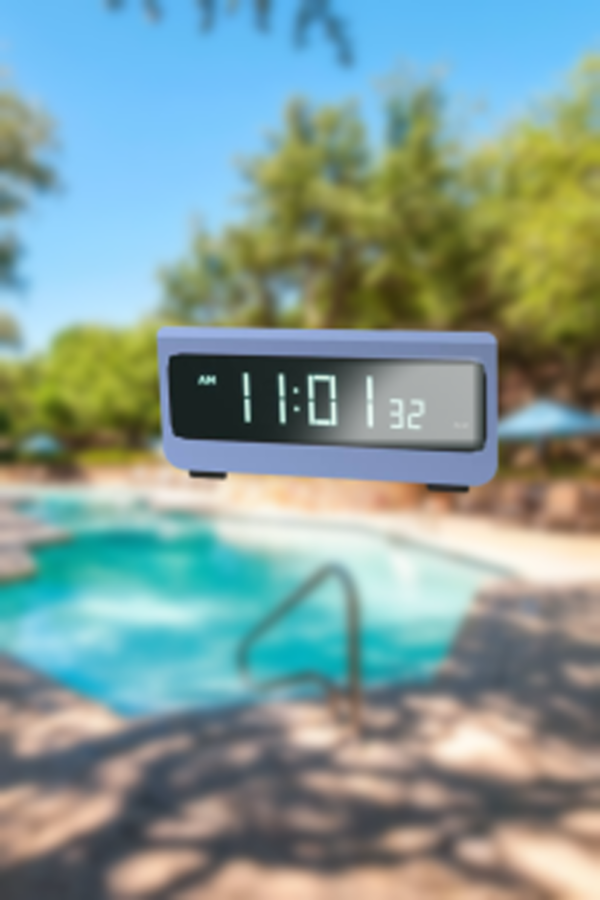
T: 11:01:32
